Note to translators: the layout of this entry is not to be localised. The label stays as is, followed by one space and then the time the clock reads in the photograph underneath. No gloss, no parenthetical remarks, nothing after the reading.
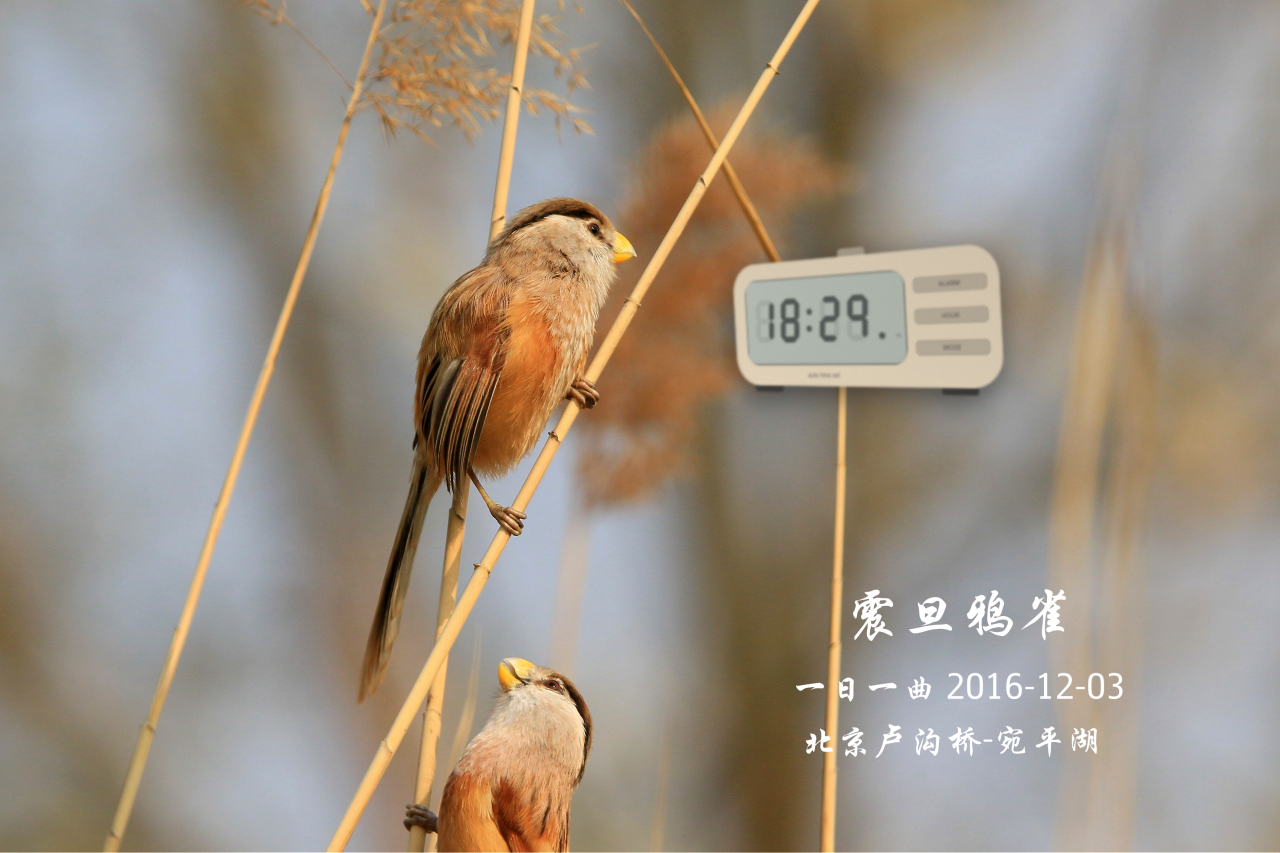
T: 18:29
